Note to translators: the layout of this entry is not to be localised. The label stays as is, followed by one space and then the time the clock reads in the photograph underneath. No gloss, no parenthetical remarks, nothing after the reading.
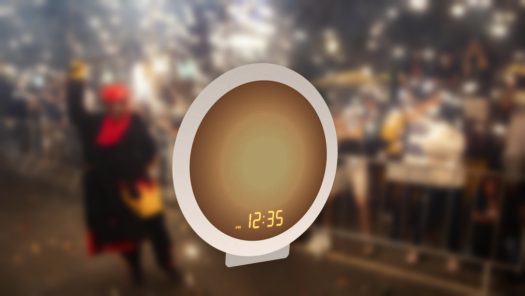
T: 12:35
